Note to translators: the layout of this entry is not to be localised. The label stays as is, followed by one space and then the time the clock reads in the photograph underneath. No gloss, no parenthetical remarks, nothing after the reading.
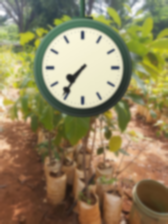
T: 7:36
